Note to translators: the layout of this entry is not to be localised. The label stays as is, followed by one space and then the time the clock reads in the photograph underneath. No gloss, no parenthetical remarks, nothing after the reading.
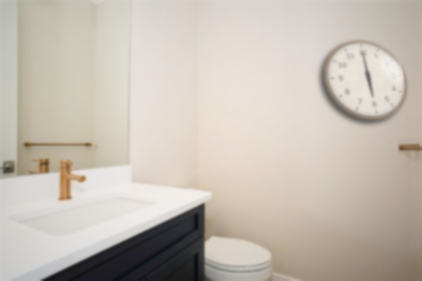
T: 6:00
